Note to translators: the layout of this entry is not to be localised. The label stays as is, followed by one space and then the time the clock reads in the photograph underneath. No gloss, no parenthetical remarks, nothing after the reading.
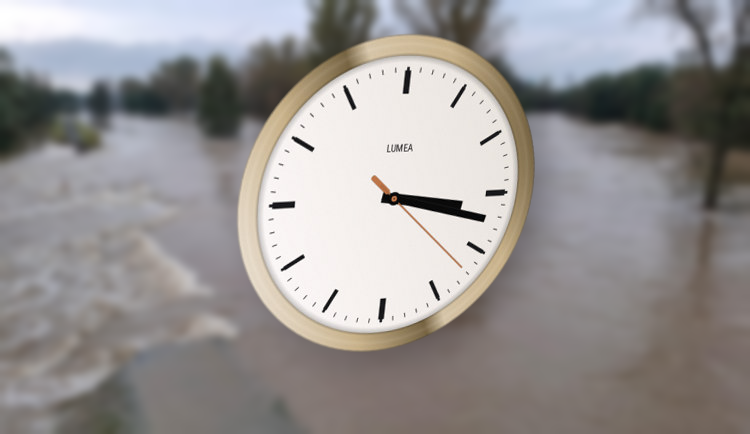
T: 3:17:22
